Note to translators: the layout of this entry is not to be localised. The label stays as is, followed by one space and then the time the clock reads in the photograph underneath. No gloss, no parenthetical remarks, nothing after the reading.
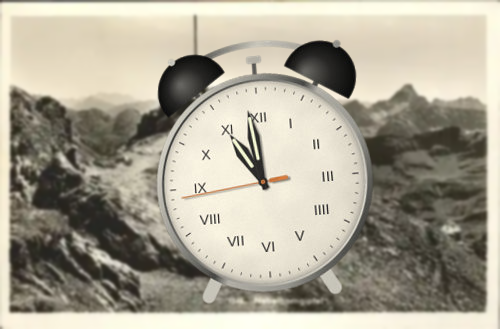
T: 10:58:44
